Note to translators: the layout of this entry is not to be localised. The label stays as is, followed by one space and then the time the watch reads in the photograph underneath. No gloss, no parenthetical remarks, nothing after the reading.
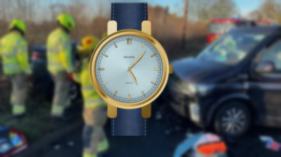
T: 5:07
